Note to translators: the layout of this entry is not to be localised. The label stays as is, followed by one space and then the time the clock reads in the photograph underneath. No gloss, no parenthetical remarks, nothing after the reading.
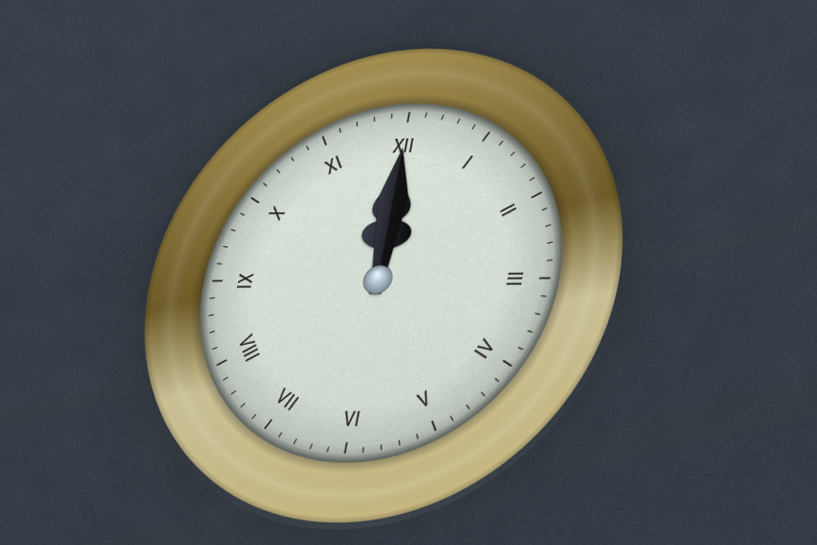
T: 12:00
